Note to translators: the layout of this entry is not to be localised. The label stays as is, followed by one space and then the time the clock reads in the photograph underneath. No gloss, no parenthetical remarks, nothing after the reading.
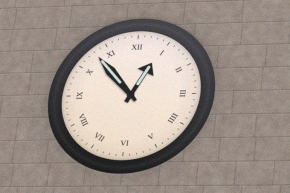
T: 12:53
